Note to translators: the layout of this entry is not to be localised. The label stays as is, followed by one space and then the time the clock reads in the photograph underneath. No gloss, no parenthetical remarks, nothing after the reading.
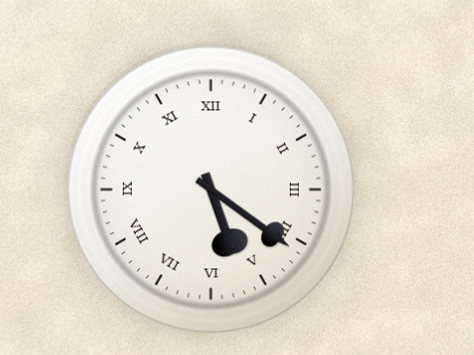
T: 5:21
